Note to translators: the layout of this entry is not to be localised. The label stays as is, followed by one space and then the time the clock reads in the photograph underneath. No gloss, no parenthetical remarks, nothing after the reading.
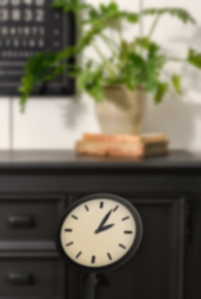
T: 2:04
